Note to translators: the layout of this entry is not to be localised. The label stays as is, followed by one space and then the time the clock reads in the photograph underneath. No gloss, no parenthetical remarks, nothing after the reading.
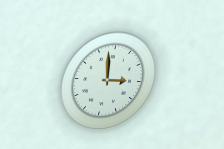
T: 2:58
